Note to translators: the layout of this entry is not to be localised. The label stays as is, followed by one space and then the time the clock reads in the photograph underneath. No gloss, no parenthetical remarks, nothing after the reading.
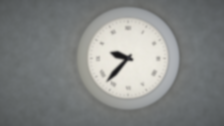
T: 9:37
